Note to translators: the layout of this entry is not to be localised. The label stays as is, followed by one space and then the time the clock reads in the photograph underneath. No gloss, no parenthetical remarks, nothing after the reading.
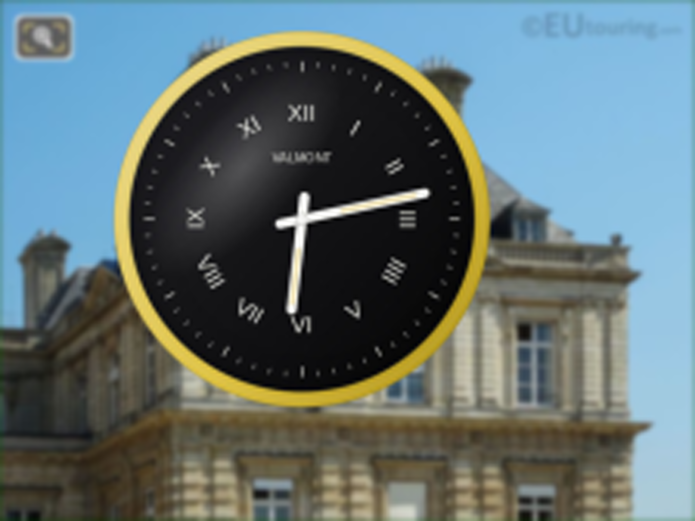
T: 6:13
